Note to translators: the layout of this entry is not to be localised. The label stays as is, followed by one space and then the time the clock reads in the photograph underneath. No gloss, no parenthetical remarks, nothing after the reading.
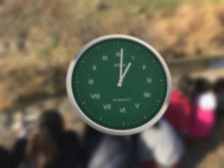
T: 1:01
